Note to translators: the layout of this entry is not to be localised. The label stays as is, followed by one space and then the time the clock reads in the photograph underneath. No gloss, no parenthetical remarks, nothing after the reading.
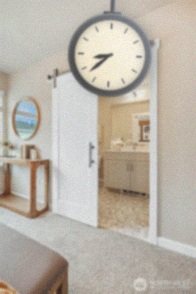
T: 8:38
